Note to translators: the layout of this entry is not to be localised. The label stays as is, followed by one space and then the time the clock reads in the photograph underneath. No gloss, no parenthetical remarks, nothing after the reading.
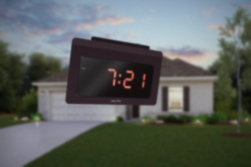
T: 7:21
